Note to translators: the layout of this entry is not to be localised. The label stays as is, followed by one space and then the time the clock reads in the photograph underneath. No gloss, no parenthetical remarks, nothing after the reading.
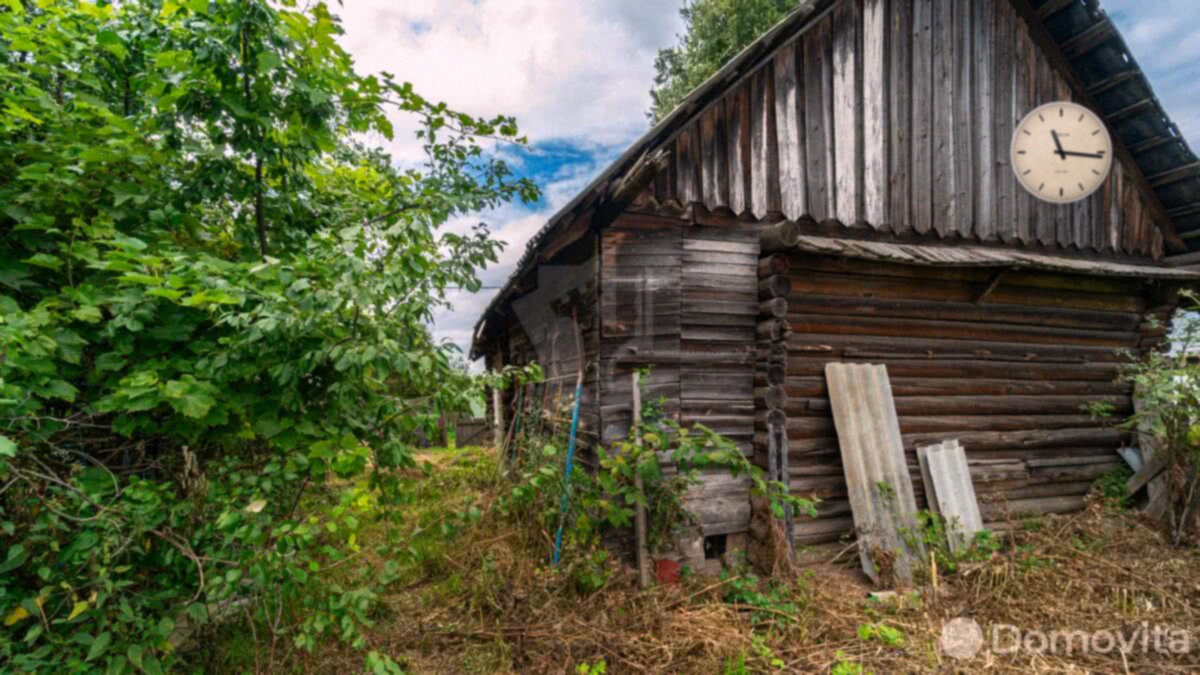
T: 11:16
